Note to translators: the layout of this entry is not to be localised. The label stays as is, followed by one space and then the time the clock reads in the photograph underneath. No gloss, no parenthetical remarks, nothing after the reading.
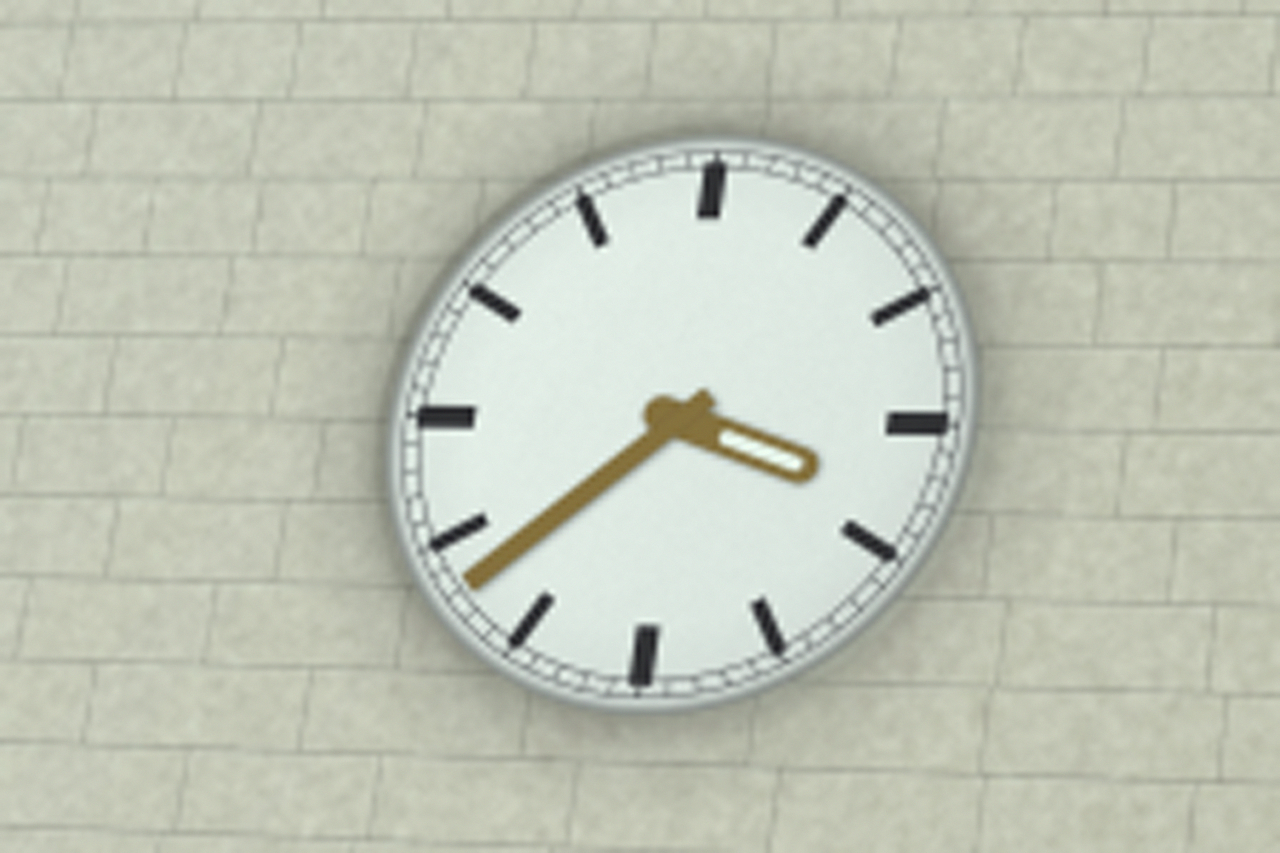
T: 3:38
